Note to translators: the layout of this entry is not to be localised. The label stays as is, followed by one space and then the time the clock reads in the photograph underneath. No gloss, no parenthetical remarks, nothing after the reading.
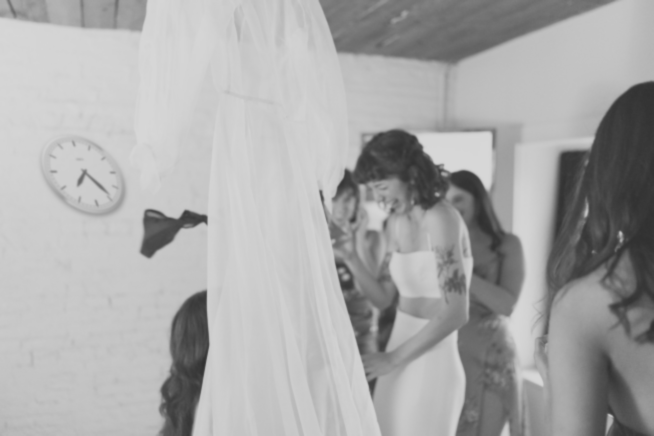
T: 7:24
